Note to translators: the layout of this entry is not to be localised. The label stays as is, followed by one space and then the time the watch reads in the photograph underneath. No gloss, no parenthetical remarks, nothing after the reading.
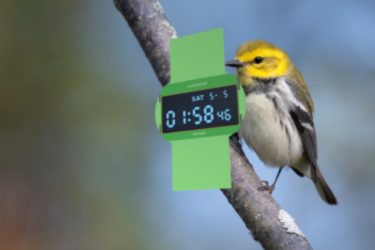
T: 1:58:46
